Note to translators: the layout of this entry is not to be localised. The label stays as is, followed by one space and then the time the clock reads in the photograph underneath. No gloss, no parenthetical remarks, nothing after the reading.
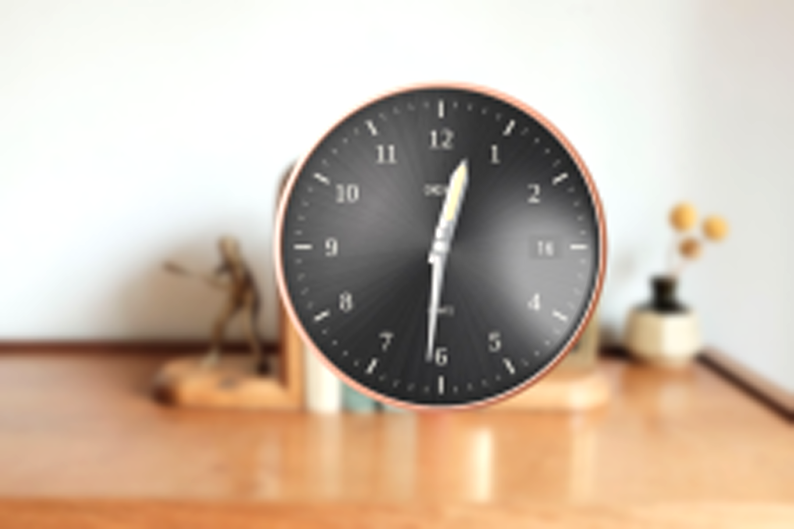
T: 12:31
